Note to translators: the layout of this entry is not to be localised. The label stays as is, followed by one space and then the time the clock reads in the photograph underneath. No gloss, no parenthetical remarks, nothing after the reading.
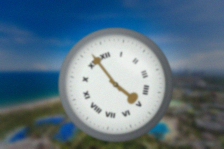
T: 4:57
